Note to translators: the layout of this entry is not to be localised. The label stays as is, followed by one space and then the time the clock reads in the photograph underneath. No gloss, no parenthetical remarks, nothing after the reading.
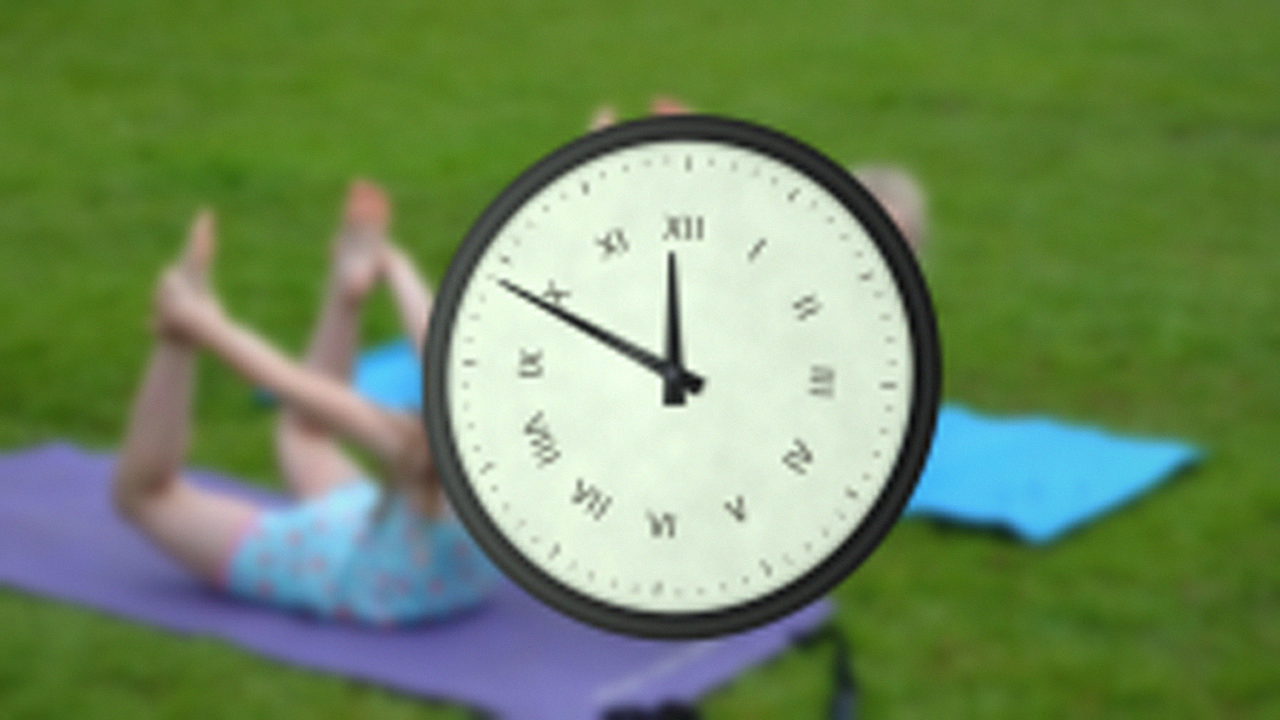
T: 11:49
